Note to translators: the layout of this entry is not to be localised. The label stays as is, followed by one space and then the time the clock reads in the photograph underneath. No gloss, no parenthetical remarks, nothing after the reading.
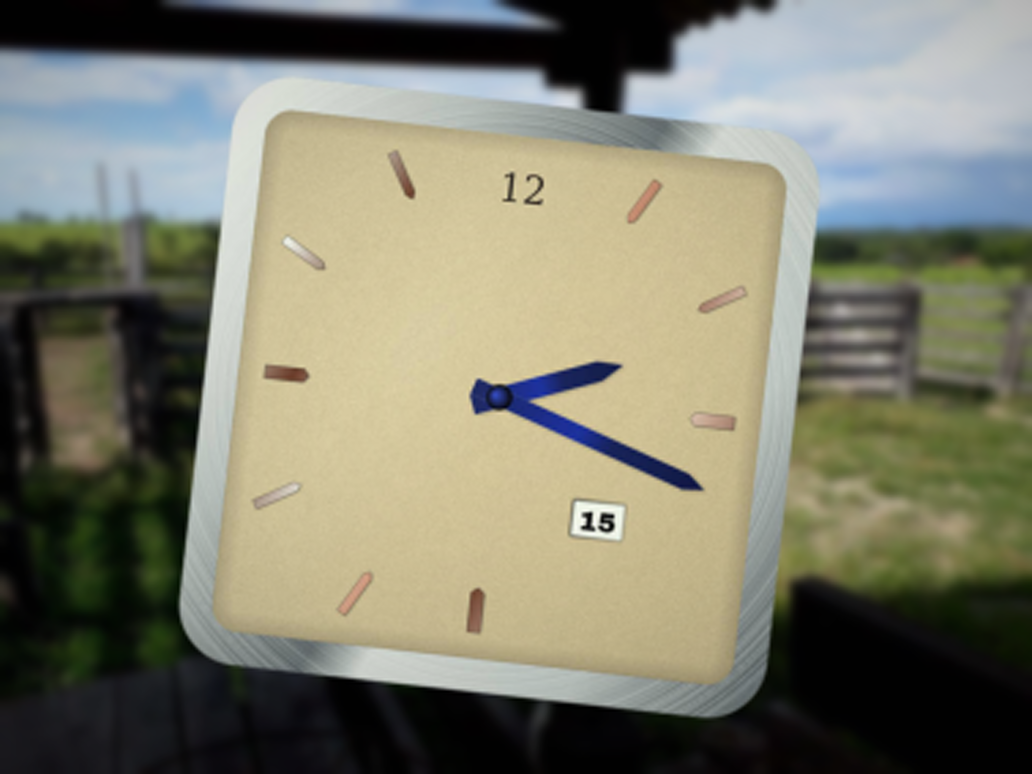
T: 2:18
